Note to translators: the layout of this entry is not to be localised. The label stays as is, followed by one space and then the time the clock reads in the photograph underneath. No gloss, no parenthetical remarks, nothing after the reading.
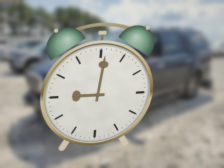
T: 9:01
